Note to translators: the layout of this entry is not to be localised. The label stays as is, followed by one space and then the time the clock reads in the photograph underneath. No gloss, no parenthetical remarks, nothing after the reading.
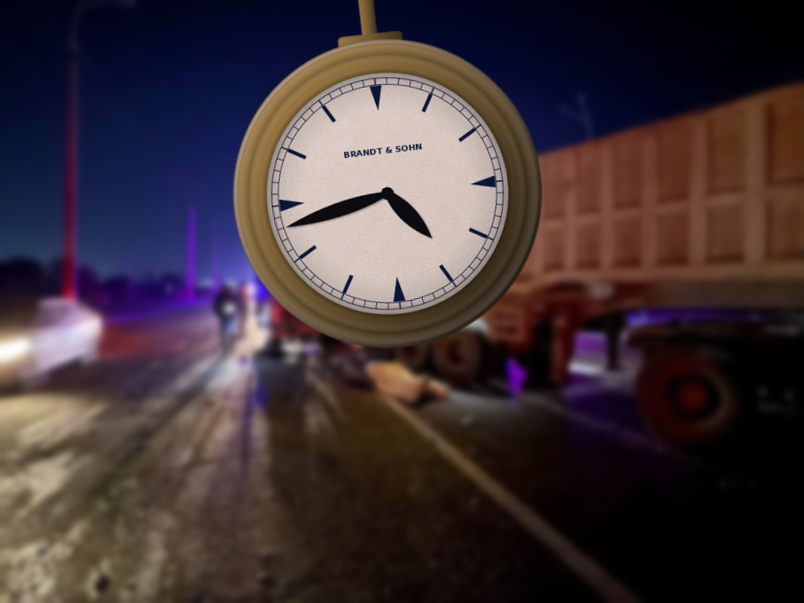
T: 4:43
